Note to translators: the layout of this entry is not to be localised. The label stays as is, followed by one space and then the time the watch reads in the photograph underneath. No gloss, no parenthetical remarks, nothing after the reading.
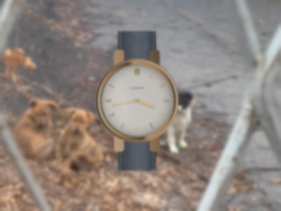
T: 3:43
